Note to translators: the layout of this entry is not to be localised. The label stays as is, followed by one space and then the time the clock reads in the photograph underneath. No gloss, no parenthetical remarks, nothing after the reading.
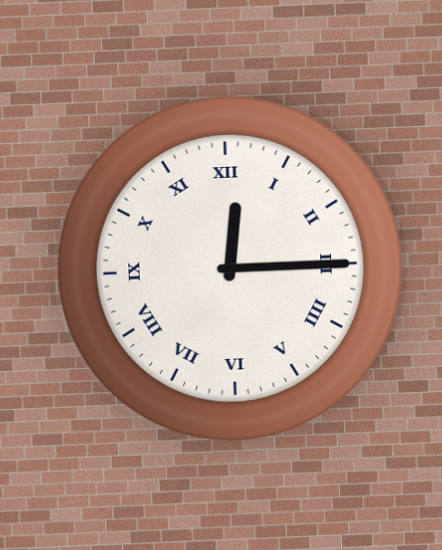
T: 12:15
